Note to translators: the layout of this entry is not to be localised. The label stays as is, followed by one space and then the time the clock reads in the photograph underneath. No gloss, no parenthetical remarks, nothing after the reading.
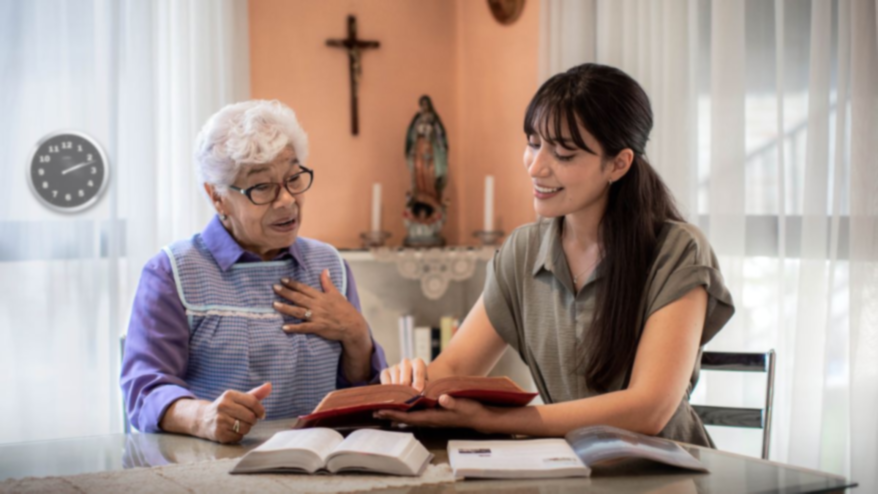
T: 2:12
